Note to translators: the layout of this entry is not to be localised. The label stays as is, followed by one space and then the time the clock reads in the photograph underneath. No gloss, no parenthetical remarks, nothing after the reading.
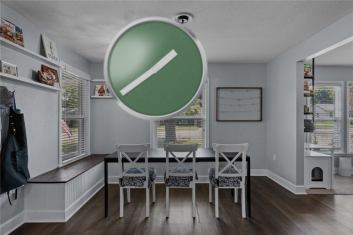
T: 1:39
